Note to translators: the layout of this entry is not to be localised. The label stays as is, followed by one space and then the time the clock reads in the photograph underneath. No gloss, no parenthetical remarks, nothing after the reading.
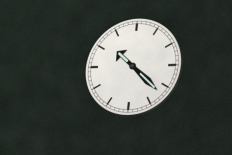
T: 10:22
